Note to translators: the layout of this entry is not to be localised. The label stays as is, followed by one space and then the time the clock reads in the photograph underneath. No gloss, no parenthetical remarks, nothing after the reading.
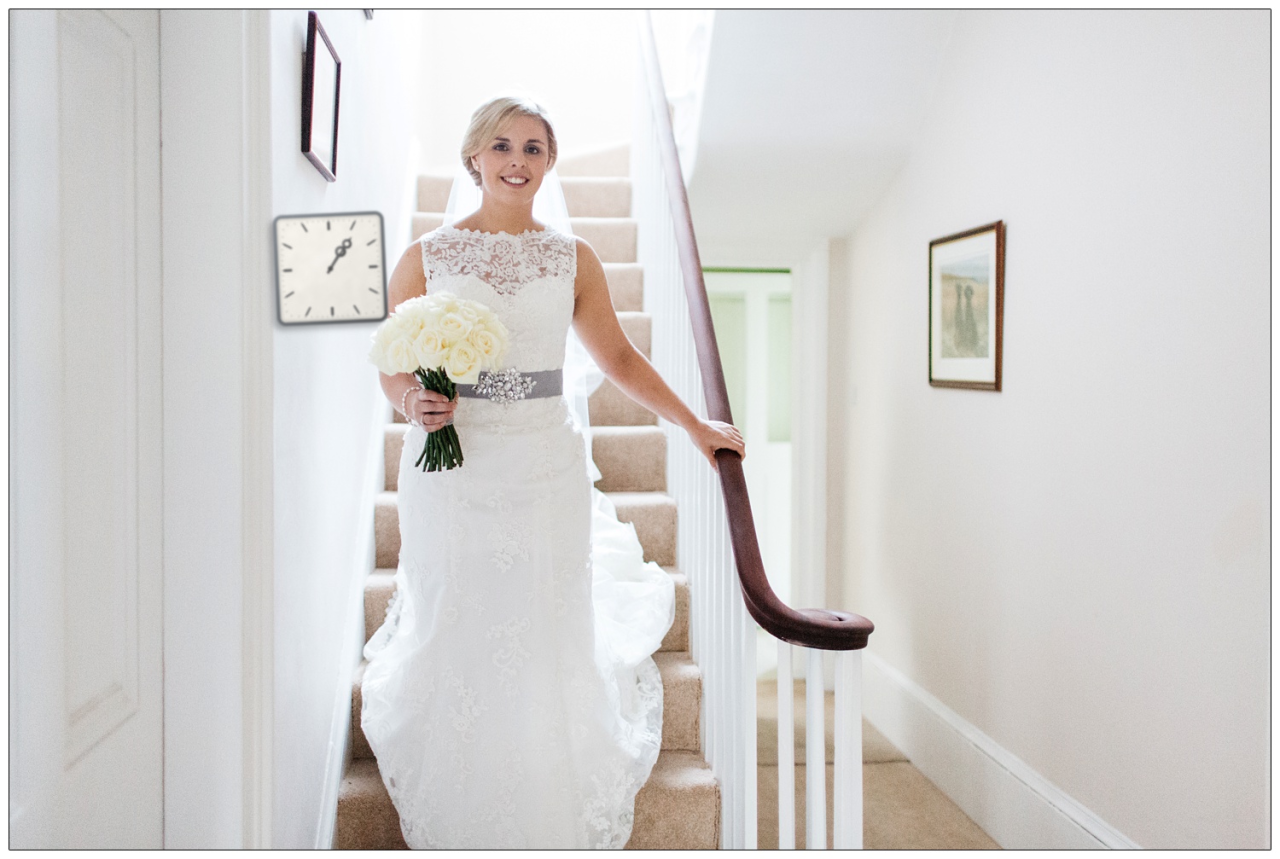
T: 1:06
